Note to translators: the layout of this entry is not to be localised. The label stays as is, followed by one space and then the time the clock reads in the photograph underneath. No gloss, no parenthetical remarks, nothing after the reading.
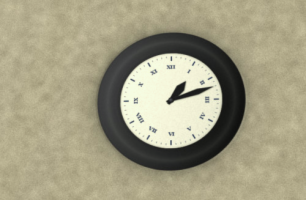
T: 1:12
